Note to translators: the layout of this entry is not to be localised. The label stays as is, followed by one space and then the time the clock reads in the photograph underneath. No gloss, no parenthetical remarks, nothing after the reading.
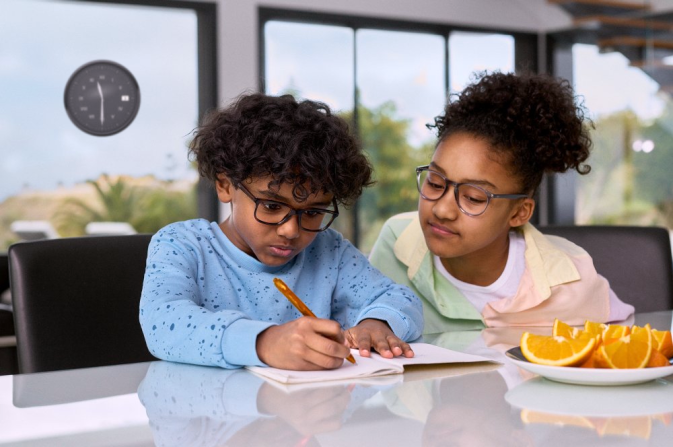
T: 11:30
